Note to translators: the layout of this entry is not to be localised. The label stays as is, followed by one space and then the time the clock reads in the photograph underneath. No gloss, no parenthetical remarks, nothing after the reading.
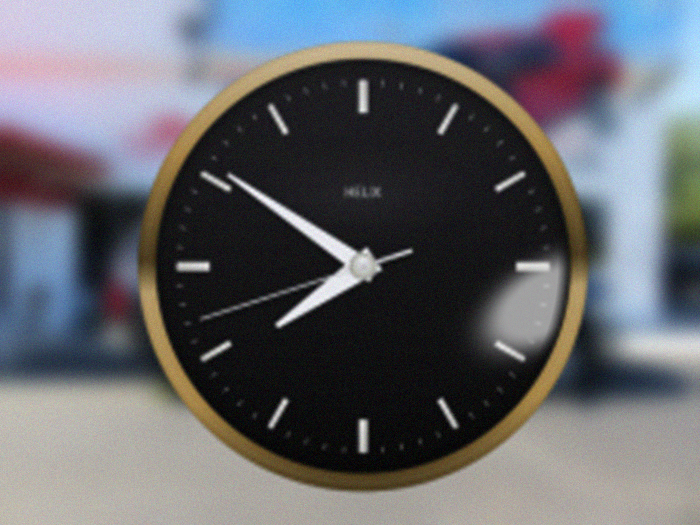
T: 7:50:42
